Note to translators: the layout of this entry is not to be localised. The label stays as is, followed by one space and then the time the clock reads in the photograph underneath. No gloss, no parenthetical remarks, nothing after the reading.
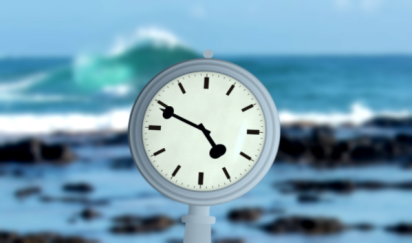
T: 4:49
